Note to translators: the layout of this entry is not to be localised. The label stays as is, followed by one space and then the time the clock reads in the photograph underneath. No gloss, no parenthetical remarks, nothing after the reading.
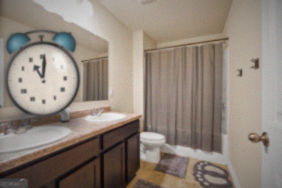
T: 11:01
